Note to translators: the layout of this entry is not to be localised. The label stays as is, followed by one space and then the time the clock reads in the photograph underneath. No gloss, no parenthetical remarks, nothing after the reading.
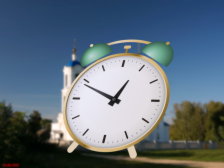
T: 12:49
